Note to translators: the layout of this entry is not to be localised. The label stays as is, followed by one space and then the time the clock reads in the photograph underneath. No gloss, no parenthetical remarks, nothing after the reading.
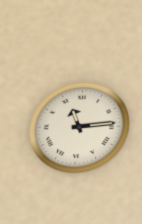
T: 11:14
